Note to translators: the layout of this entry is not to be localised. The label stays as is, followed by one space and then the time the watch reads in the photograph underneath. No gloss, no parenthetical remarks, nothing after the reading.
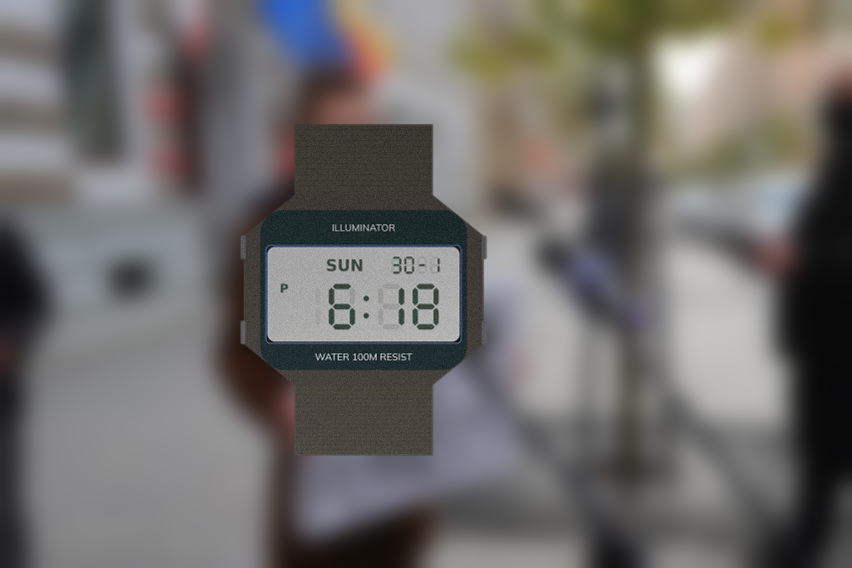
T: 6:18
